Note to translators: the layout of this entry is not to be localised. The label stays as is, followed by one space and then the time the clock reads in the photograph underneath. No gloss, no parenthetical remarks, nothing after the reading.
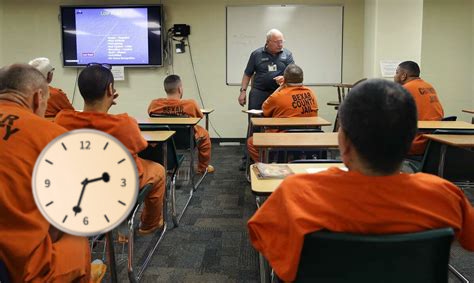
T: 2:33
